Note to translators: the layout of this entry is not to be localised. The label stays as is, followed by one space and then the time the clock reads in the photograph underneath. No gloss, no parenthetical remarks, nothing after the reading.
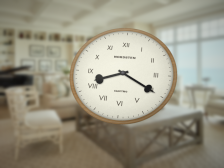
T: 8:20
